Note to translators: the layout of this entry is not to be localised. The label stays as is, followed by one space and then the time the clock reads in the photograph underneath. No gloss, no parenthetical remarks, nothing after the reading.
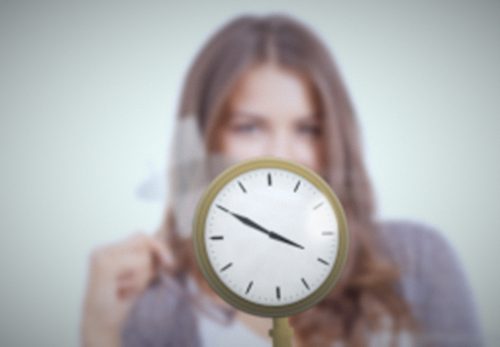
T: 3:50
